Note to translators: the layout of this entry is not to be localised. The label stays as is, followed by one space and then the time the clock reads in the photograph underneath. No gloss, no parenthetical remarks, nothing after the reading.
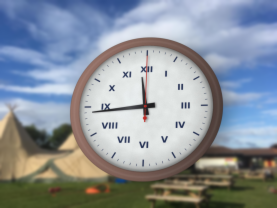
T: 11:44:00
